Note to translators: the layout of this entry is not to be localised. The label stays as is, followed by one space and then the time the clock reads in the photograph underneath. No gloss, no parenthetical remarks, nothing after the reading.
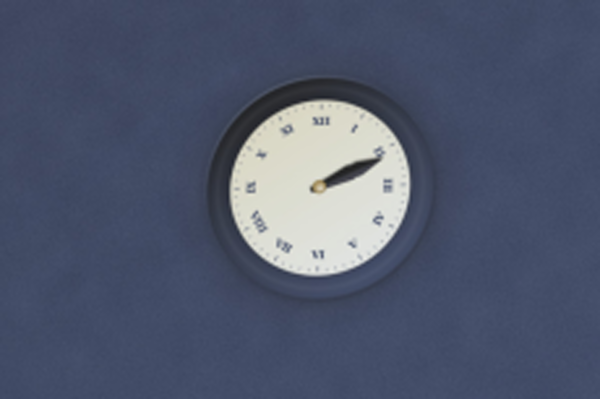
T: 2:11
